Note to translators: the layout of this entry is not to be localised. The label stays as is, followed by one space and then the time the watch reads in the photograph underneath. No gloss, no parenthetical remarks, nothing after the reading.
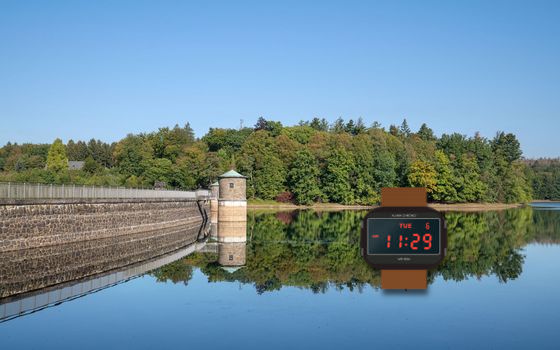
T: 11:29
